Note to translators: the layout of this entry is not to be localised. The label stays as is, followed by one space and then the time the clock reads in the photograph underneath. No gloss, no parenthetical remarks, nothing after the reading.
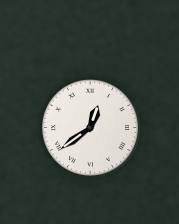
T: 12:39
